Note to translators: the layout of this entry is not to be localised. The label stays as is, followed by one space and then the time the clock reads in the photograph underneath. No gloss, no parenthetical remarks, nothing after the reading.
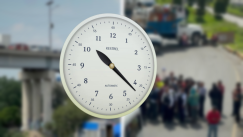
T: 10:22
